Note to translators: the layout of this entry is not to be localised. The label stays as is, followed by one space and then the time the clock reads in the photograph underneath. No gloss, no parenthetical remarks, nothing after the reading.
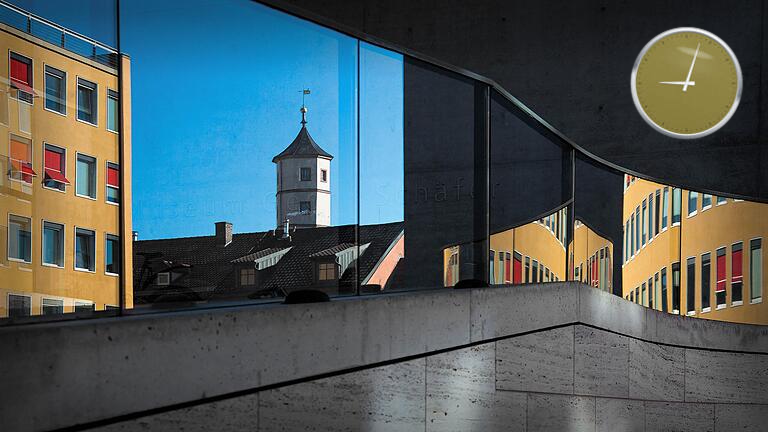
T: 9:03
